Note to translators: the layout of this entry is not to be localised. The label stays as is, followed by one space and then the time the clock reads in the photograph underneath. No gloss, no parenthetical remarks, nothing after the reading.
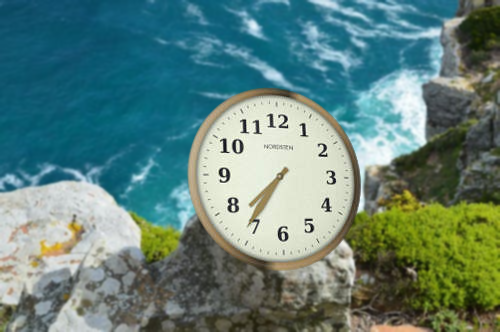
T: 7:36
